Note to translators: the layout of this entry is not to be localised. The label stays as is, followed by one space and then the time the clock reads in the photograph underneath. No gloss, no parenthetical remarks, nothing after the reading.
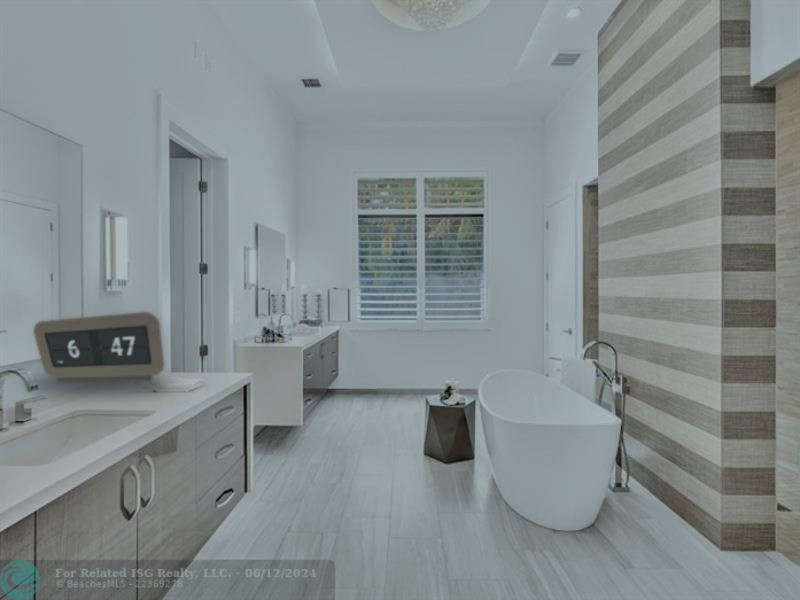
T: 6:47
